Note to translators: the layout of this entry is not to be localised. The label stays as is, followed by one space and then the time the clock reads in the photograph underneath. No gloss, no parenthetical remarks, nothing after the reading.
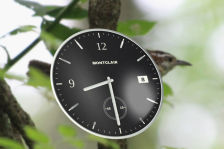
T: 8:30
